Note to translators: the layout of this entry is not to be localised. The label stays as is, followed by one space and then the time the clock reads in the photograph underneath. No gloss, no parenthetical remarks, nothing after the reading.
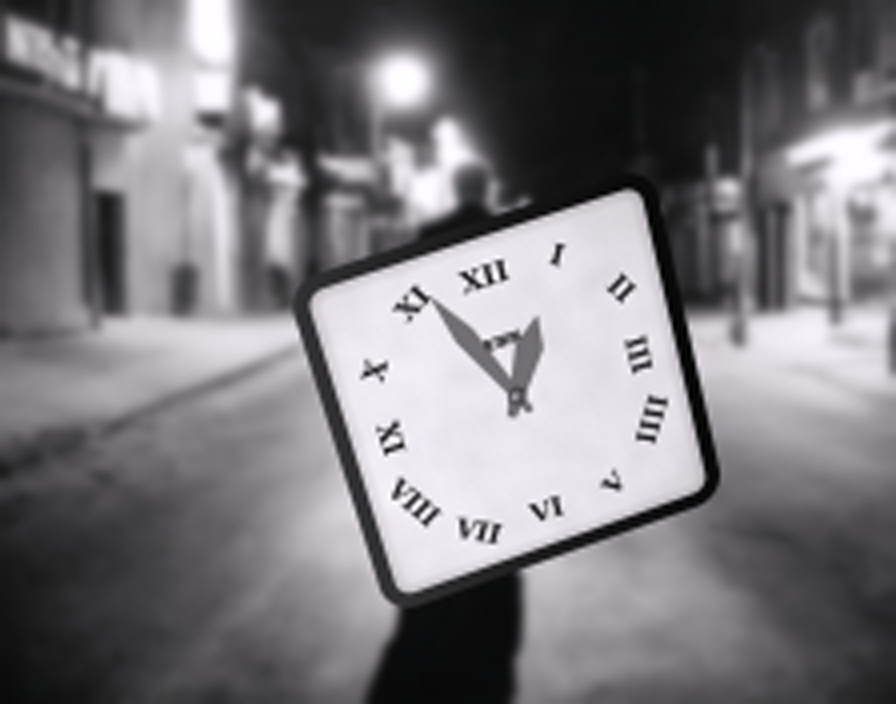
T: 12:56
